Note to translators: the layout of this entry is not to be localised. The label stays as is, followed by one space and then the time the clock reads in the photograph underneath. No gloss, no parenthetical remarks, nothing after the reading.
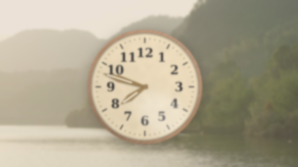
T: 7:48
